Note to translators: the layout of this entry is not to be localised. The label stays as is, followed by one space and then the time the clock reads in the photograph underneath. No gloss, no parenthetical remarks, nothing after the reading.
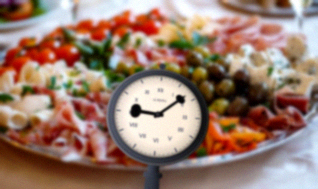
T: 9:08
